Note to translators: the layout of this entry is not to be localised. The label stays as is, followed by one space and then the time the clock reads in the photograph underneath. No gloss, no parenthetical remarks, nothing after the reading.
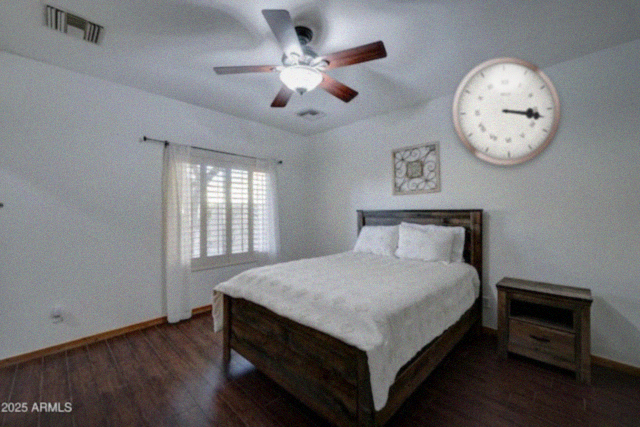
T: 3:17
